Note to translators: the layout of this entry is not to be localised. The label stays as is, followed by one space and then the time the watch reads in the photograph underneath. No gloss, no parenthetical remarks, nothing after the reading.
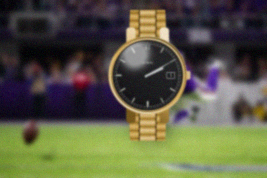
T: 2:10
